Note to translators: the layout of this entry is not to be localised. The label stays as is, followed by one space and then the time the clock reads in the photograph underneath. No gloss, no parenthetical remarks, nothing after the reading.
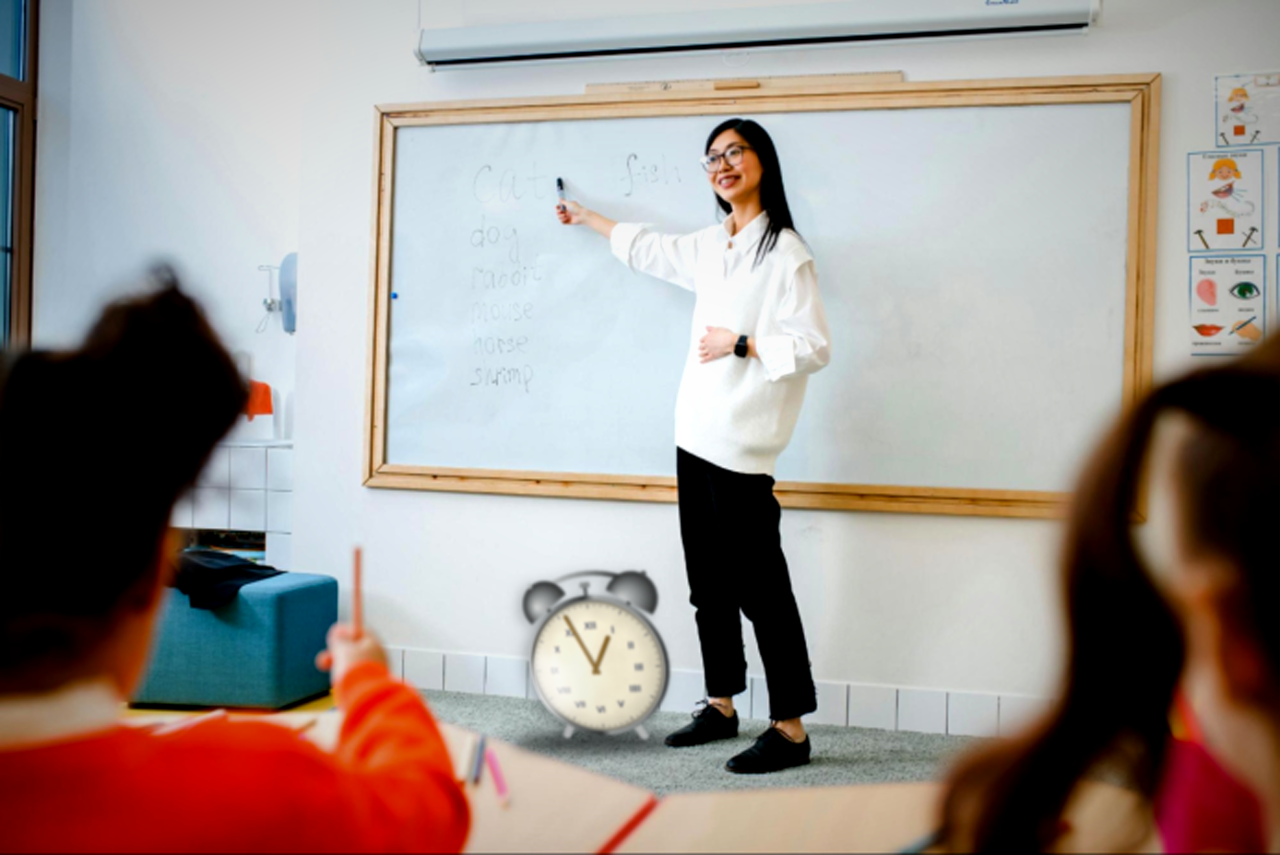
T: 12:56
